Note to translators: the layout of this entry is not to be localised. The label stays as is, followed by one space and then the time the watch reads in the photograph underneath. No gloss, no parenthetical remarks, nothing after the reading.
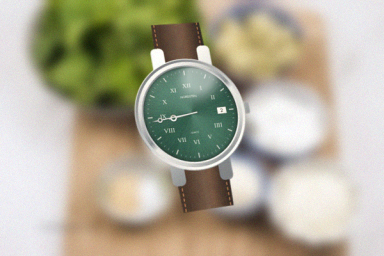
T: 8:44
